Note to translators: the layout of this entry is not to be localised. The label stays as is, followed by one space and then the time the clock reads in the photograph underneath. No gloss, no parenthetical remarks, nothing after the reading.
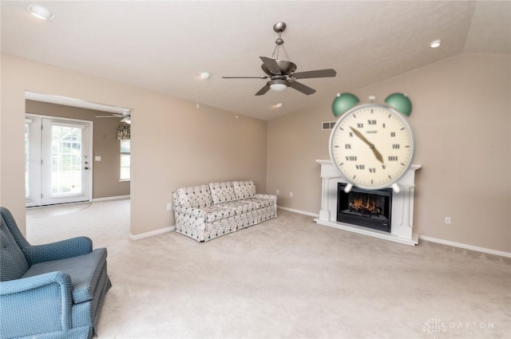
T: 4:52
